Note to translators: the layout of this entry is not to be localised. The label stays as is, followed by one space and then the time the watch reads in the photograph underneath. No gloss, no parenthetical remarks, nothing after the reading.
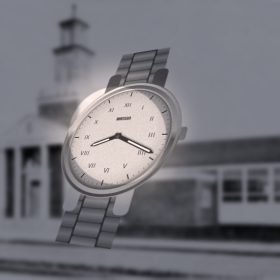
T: 8:19
